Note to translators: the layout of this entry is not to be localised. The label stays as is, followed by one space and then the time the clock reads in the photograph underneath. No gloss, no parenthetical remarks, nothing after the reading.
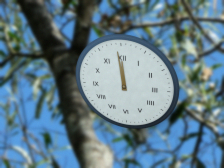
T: 11:59
